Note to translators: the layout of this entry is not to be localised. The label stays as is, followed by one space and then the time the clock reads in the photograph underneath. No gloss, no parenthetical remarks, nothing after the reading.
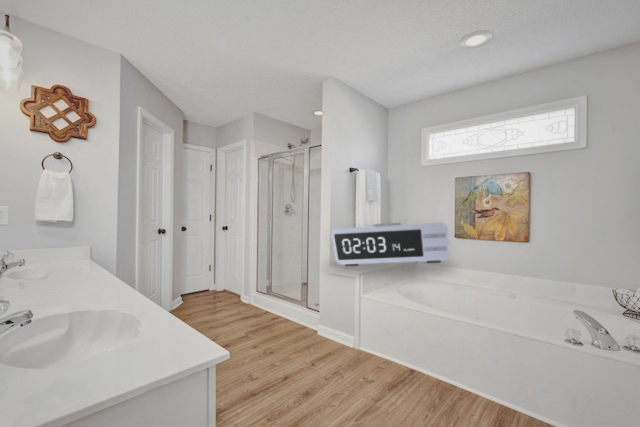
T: 2:03
